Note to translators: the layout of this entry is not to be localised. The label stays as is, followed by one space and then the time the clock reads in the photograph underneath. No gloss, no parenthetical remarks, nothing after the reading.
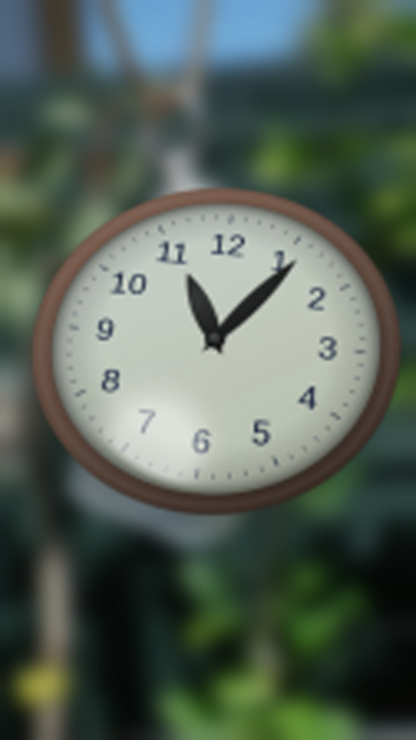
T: 11:06
